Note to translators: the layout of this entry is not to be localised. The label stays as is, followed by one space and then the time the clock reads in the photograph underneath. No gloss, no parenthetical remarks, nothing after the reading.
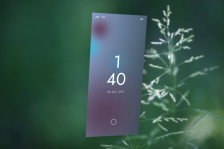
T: 1:40
